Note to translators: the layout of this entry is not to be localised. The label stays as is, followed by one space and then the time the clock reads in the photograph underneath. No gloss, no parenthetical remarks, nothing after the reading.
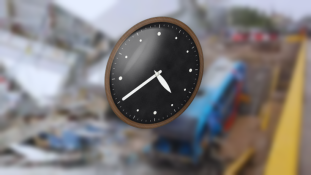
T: 4:40
